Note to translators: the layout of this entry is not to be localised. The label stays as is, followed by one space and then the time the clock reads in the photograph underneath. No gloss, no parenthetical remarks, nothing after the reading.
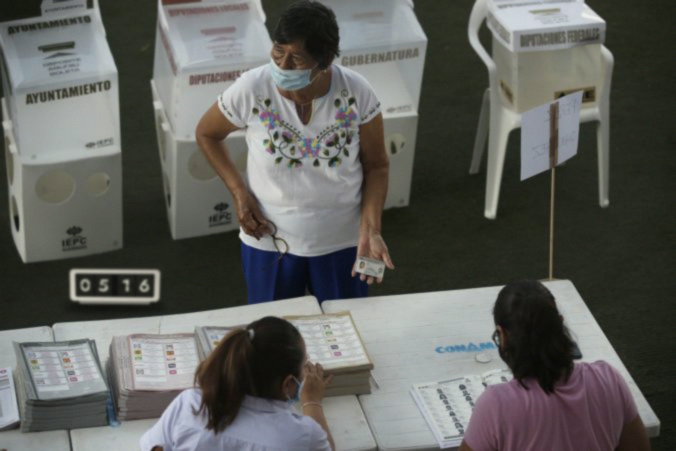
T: 5:16
